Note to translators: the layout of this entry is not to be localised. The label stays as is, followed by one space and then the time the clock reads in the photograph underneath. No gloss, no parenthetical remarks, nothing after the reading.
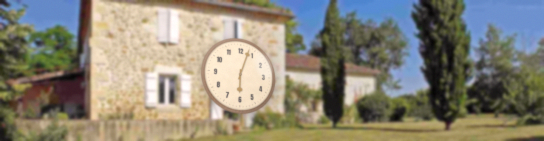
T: 6:03
